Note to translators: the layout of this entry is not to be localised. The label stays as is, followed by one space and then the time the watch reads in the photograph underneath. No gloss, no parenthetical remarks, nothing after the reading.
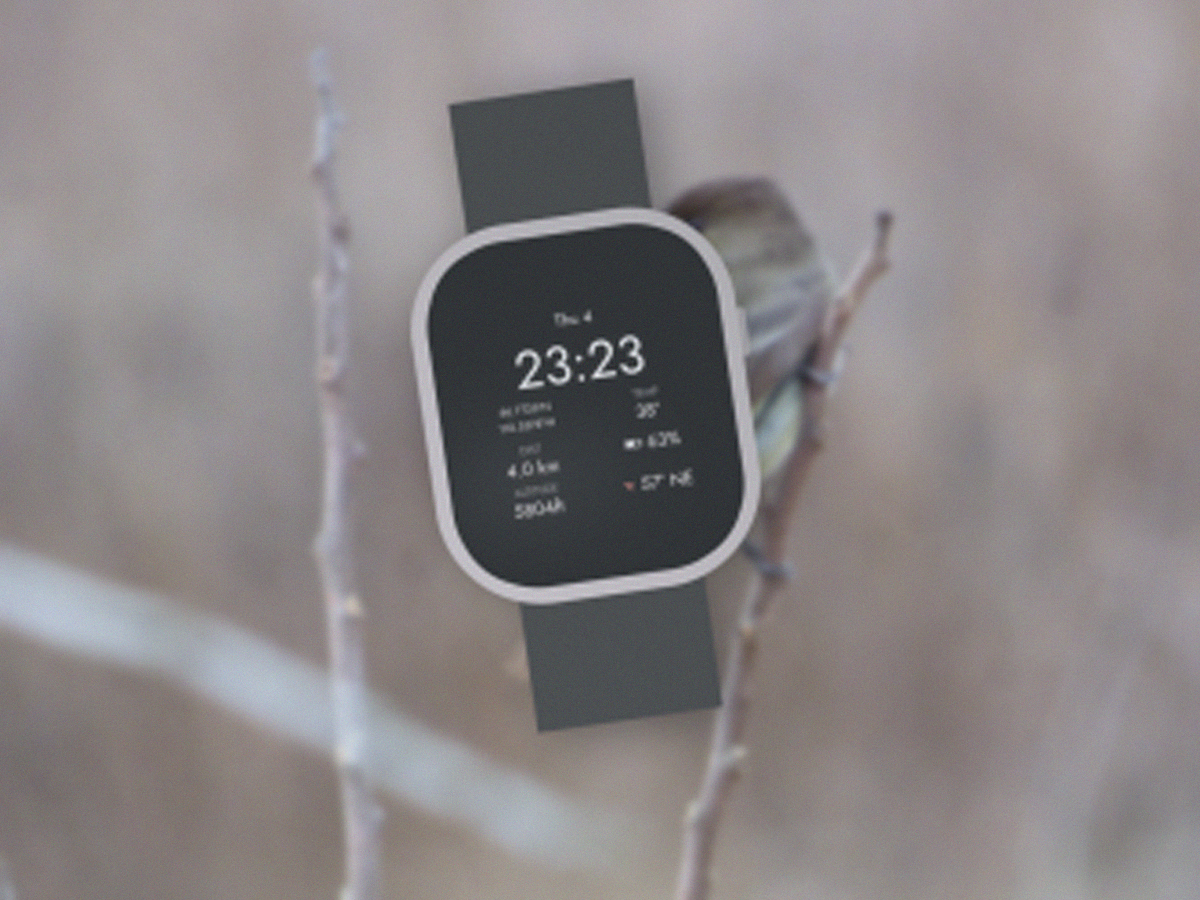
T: 23:23
